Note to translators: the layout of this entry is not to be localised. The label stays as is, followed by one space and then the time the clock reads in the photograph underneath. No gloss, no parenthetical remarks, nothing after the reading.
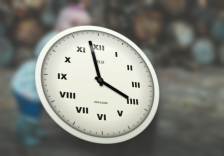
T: 3:58
